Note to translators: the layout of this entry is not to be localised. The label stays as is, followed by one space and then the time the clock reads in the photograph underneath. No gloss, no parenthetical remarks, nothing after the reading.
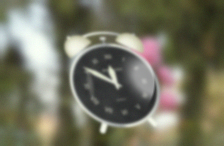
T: 11:51
